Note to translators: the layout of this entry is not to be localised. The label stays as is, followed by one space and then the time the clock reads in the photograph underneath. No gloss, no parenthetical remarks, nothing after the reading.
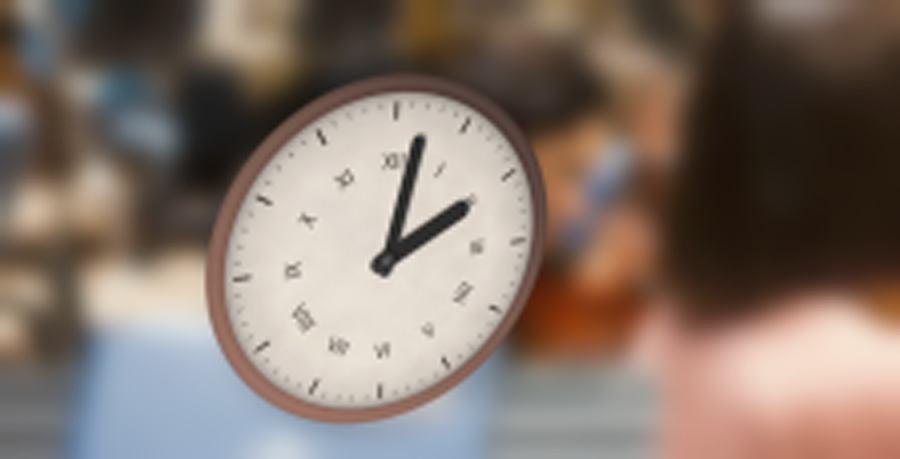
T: 2:02
